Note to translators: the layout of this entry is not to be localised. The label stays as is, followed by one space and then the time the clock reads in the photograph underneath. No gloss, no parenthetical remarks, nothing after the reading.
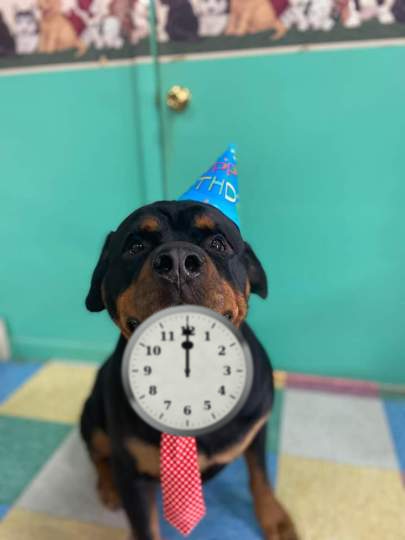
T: 12:00
